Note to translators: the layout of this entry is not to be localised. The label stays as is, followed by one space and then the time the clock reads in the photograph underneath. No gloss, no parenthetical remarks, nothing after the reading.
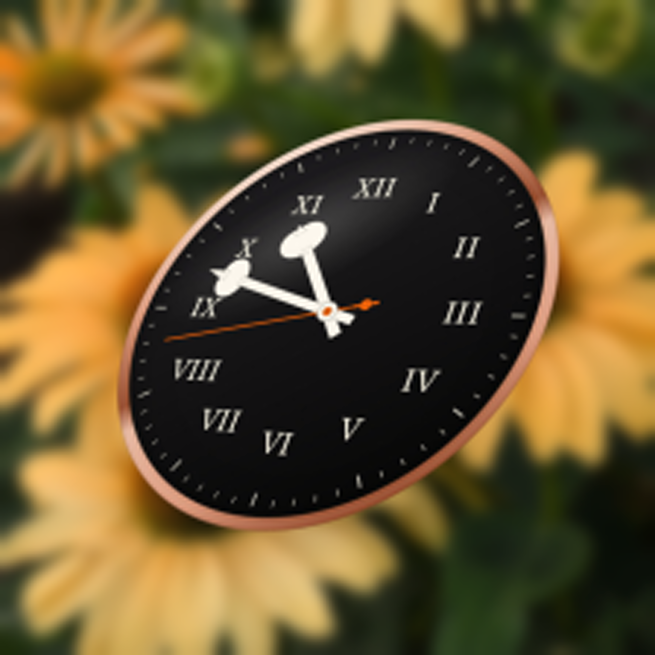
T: 10:47:43
